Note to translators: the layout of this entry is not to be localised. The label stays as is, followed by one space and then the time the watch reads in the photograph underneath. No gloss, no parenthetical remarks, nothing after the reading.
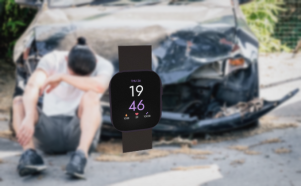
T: 19:46
